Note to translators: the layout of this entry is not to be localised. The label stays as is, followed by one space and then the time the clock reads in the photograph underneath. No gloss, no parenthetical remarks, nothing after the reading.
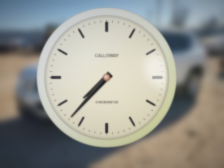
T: 7:37
